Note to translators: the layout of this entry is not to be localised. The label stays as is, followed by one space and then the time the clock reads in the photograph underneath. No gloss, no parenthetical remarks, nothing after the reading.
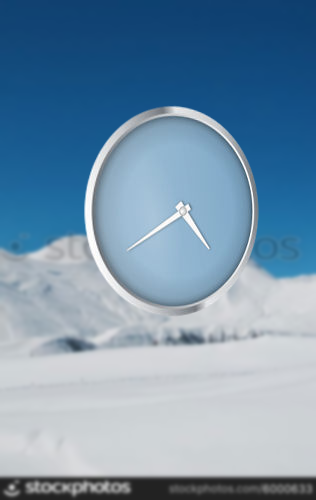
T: 4:40
